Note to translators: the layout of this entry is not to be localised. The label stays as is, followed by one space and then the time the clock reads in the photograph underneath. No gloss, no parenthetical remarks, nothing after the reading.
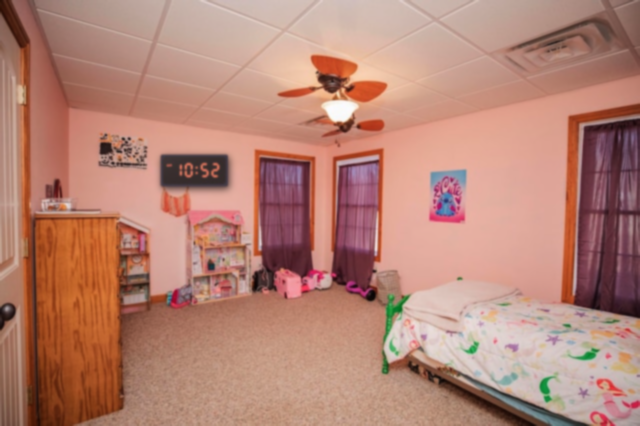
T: 10:52
